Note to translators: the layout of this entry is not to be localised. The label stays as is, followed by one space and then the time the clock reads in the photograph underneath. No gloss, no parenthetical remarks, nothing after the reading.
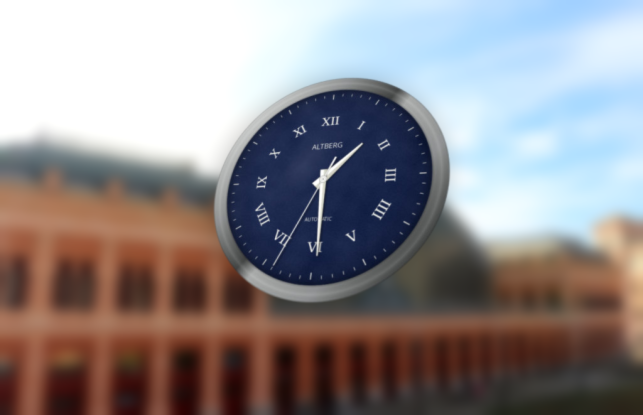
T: 1:29:34
